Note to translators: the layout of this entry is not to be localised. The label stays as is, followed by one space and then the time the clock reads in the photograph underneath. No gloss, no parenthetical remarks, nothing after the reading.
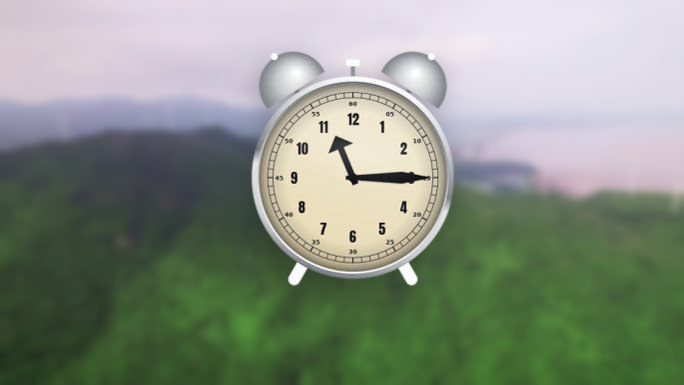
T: 11:15
